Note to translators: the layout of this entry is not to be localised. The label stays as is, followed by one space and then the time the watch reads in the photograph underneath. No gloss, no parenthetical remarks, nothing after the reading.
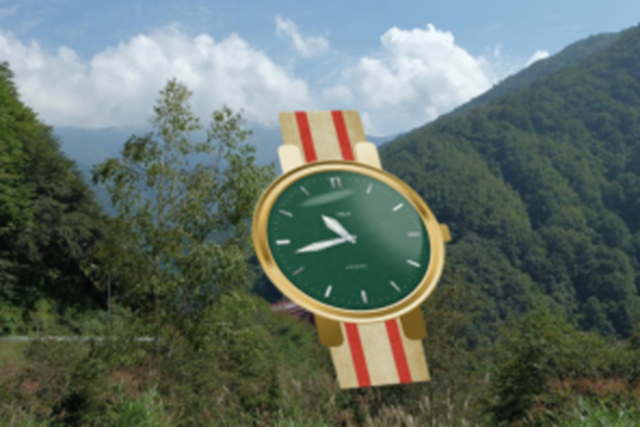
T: 10:43
